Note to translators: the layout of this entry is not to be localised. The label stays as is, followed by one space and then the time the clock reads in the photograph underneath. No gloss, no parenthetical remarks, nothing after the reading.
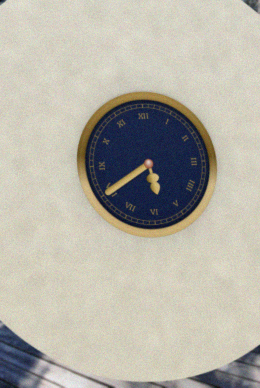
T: 5:40
